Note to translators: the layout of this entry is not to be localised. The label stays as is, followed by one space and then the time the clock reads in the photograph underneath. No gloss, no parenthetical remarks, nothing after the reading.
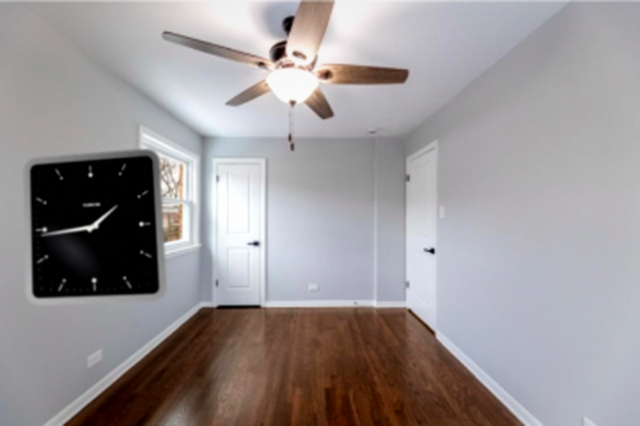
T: 1:44
